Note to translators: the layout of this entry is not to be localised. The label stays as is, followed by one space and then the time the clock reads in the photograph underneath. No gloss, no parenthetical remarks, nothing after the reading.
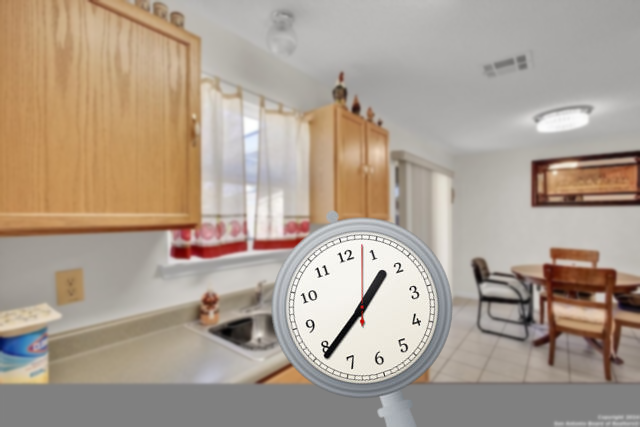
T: 1:39:03
